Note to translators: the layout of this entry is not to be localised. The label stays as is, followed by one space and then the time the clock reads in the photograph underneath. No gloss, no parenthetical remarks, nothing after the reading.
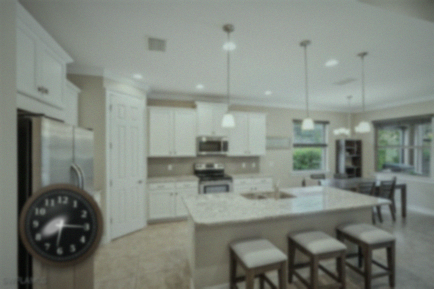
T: 6:15
